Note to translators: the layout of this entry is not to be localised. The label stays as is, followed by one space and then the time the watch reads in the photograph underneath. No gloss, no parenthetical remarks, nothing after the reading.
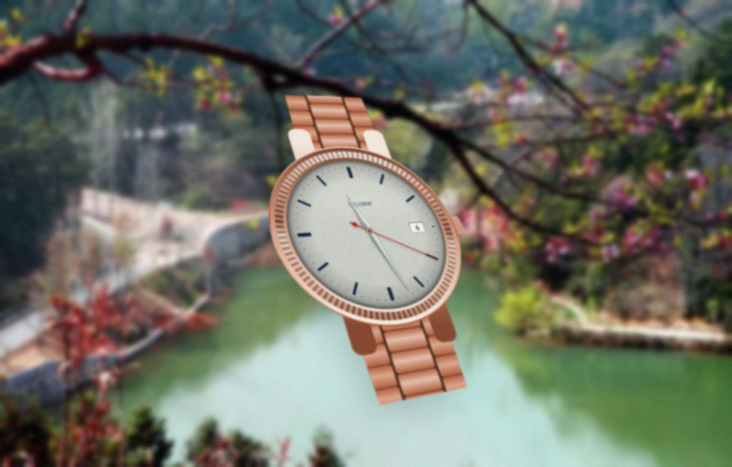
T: 11:27:20
